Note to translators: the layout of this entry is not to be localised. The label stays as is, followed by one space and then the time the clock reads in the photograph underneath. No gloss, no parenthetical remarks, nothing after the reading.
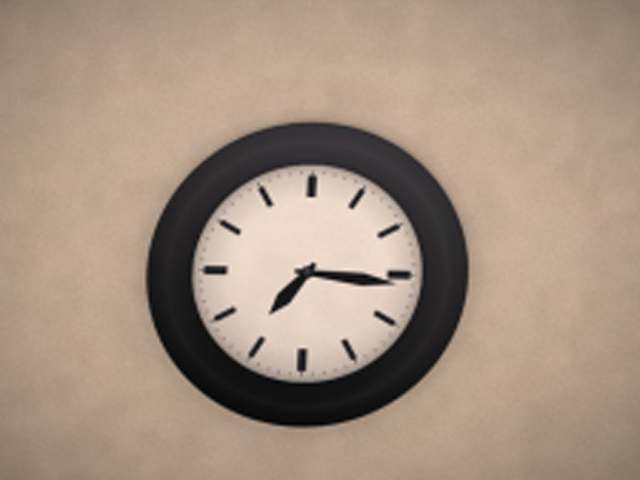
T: 7:16
